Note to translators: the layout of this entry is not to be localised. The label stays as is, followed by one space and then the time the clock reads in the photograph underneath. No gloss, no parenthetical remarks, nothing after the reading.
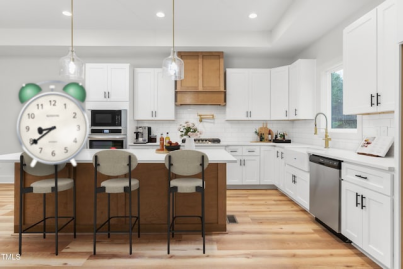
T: 8:39
